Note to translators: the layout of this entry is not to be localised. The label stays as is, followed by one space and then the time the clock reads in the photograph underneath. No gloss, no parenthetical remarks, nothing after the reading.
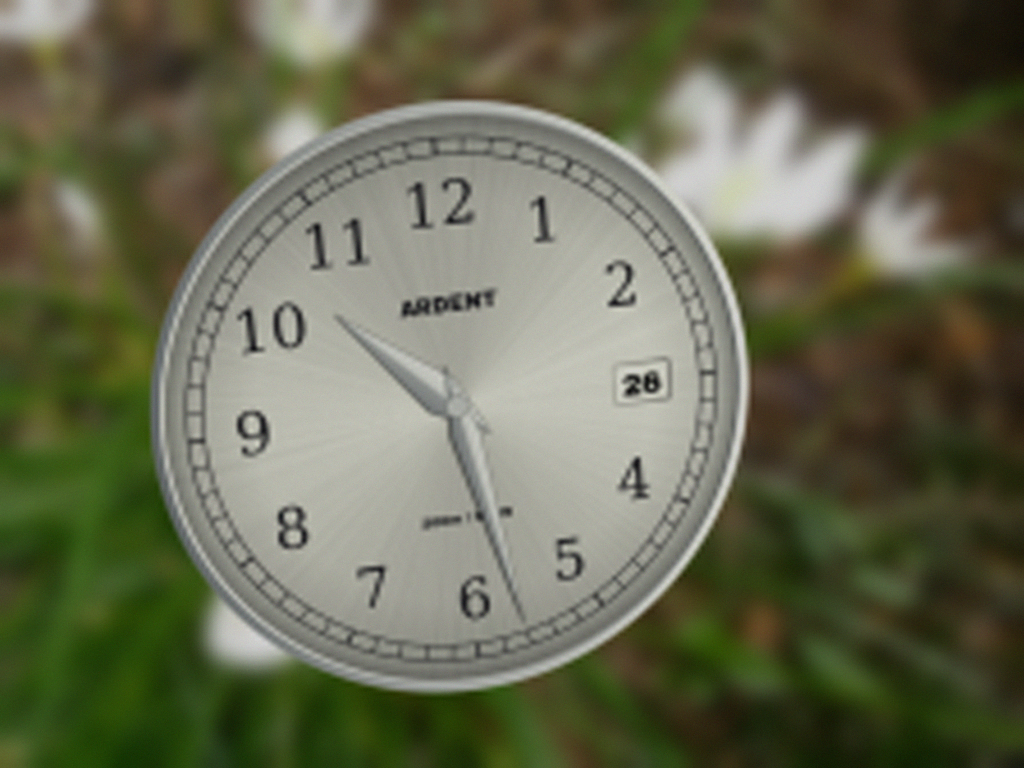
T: 10:28
